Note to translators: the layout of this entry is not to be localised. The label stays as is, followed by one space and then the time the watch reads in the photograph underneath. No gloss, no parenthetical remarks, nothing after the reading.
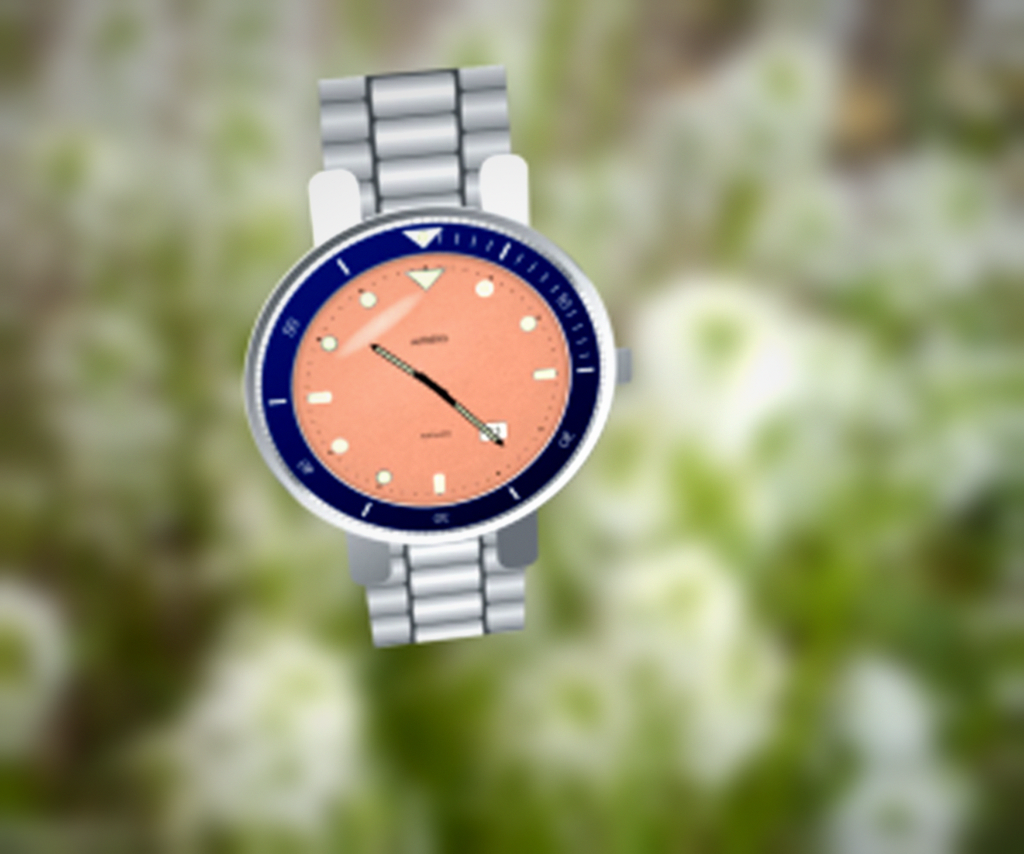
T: 10:23
